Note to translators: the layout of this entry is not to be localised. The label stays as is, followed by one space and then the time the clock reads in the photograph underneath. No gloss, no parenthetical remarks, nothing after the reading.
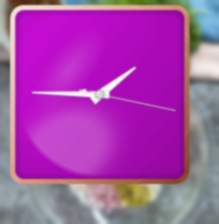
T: 1:45:17
